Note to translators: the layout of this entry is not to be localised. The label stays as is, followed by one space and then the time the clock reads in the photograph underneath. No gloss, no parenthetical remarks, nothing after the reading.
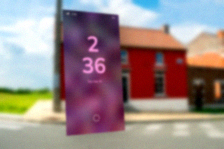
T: 2:36
